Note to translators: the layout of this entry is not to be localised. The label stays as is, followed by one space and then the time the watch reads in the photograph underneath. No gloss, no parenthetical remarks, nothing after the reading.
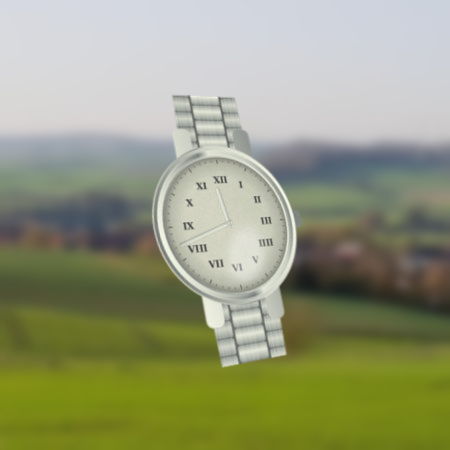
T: 11:42
